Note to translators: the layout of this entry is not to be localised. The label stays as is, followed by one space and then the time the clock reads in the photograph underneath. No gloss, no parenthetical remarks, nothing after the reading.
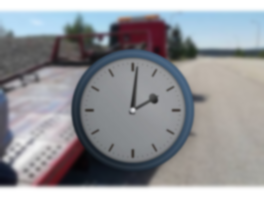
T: 2:01
